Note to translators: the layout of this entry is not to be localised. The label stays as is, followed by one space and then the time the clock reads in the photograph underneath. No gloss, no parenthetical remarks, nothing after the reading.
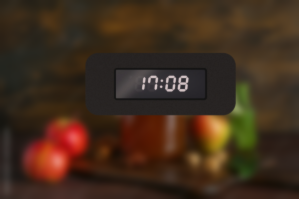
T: 17:08
